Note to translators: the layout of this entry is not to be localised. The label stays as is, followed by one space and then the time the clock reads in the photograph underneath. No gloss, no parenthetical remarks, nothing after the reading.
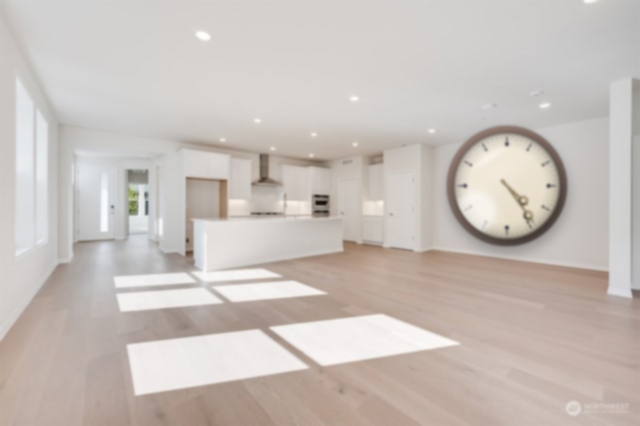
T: 4:24
